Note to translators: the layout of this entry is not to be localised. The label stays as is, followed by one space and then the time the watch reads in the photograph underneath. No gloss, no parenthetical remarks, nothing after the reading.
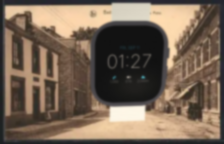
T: 1:27
